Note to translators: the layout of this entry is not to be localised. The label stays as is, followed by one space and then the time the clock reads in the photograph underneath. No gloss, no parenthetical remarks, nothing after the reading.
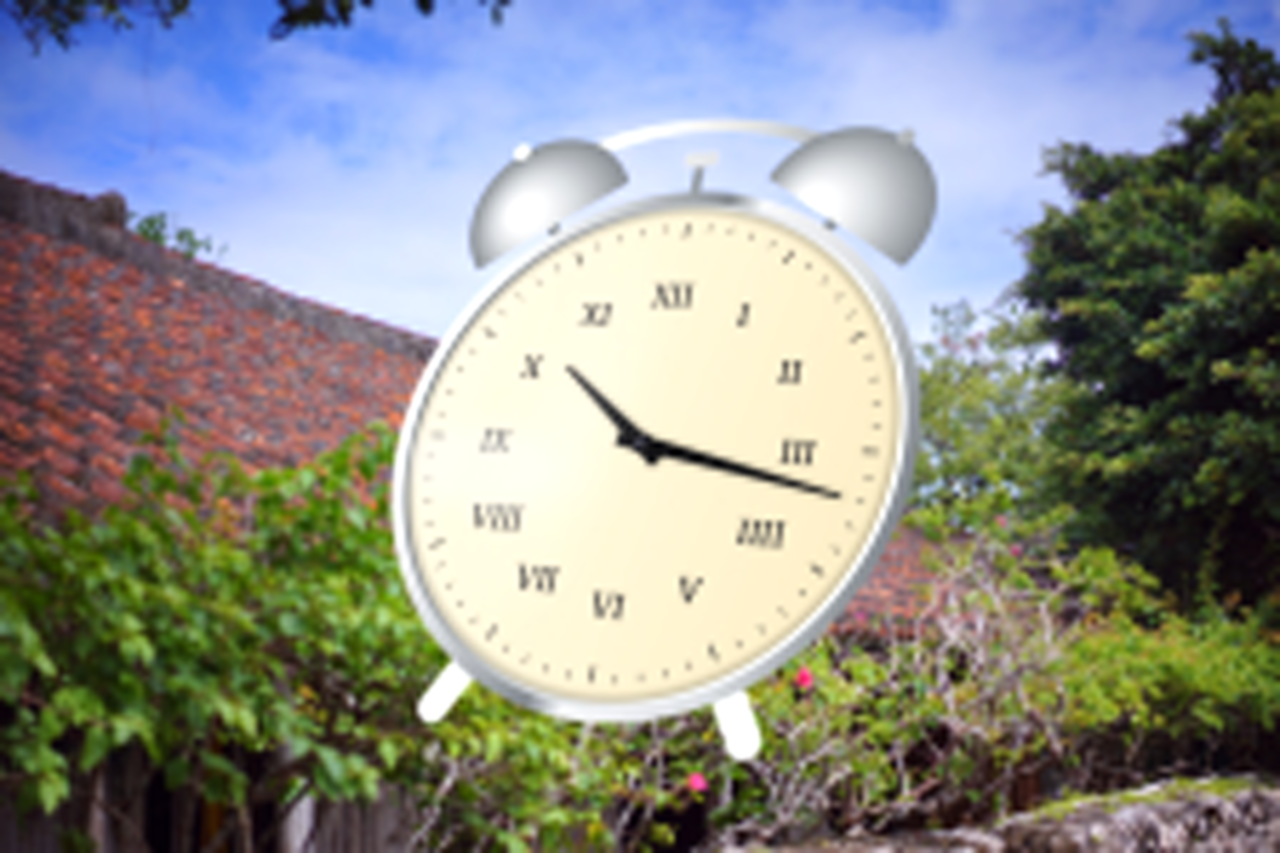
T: 10:17
